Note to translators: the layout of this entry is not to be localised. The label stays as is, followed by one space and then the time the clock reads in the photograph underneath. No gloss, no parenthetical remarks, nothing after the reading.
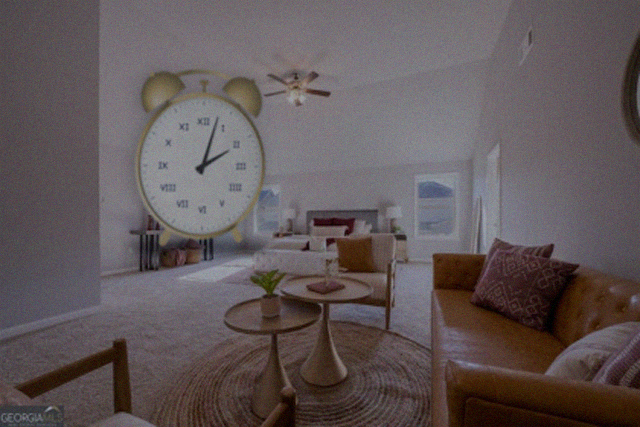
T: 2:03
